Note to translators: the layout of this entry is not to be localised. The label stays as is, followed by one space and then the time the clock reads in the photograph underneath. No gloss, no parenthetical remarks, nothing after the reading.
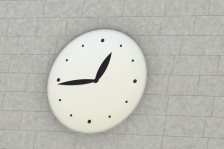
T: 12:44
